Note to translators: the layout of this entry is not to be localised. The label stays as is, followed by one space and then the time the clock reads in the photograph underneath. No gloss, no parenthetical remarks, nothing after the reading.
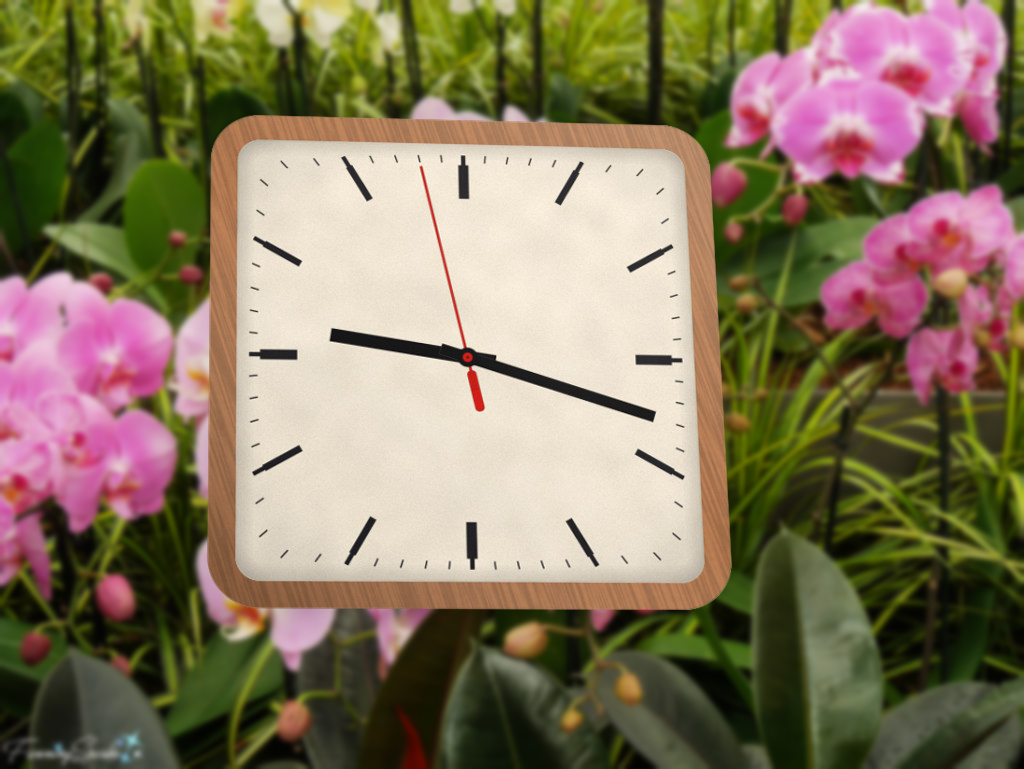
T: 9:17:58
